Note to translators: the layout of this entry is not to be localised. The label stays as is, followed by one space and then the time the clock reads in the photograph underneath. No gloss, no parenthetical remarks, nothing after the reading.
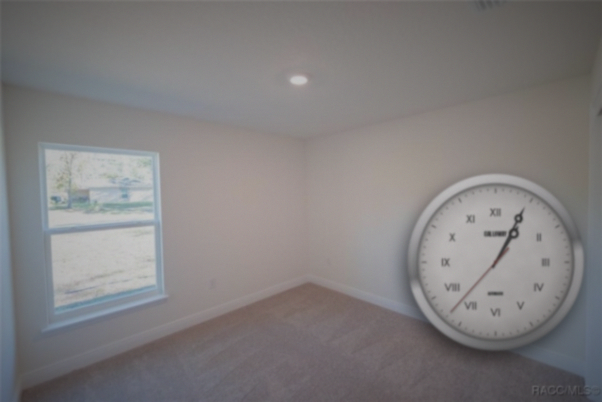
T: 1:04:37
